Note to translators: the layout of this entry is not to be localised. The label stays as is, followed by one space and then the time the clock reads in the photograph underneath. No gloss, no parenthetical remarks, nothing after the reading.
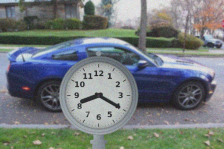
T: 8:20
